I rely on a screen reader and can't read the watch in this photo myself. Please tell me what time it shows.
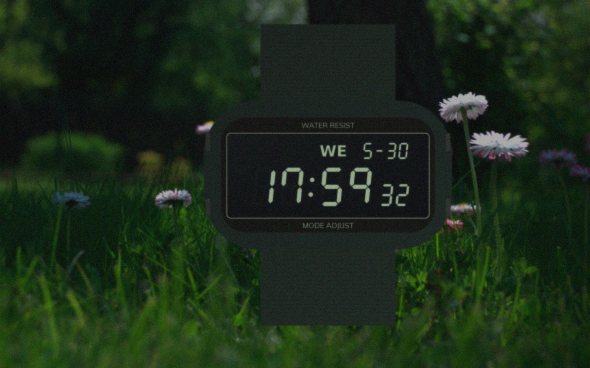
17:59:32
